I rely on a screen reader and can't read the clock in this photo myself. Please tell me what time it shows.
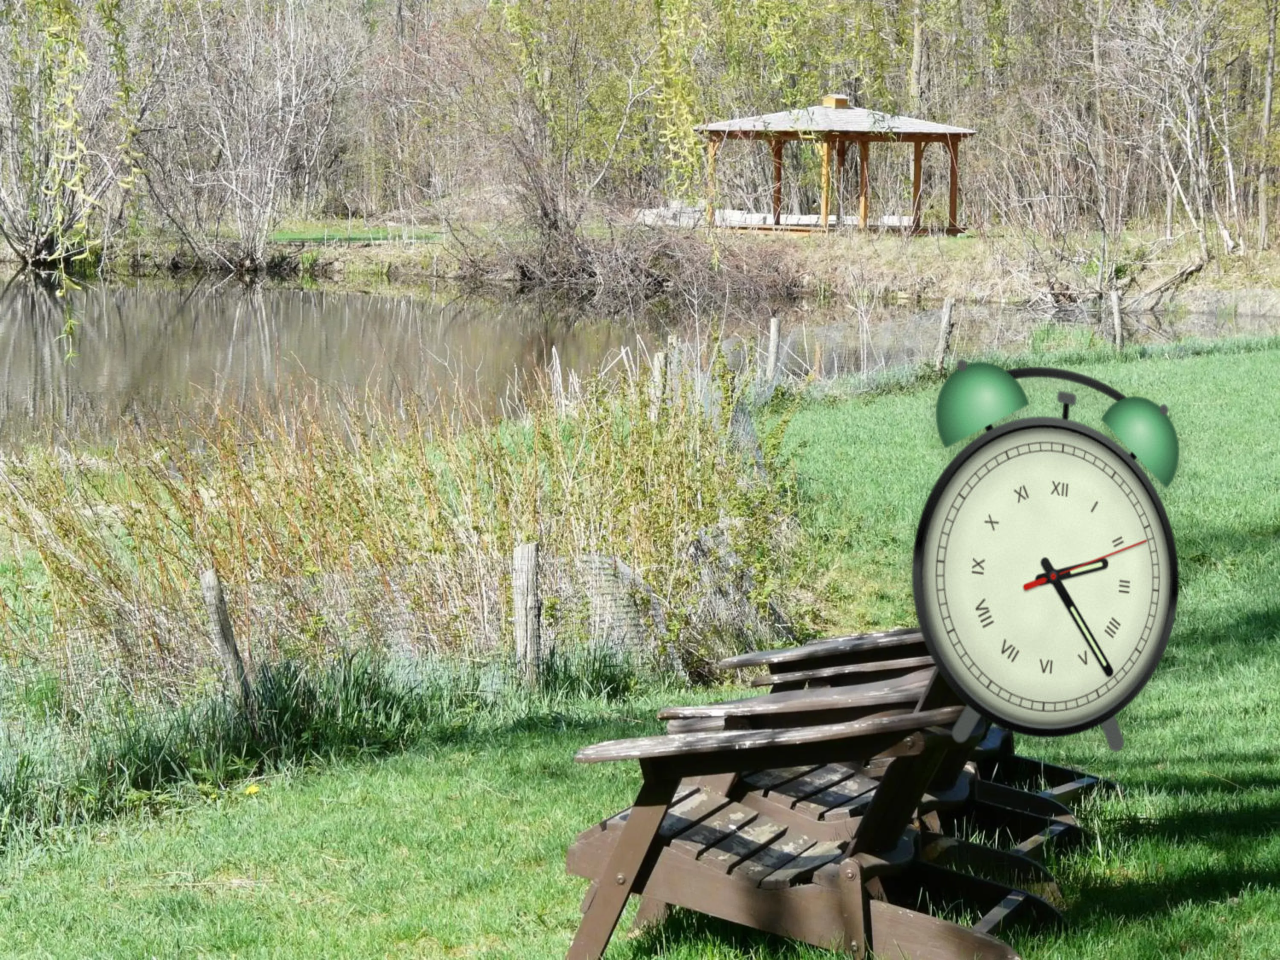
2:23:11
